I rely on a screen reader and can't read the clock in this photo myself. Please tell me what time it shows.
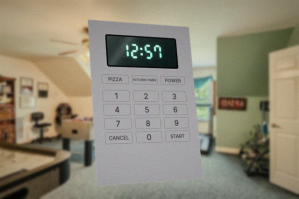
12:57
